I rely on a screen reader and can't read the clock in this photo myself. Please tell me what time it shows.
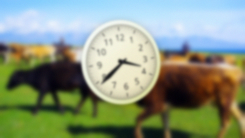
3:39
